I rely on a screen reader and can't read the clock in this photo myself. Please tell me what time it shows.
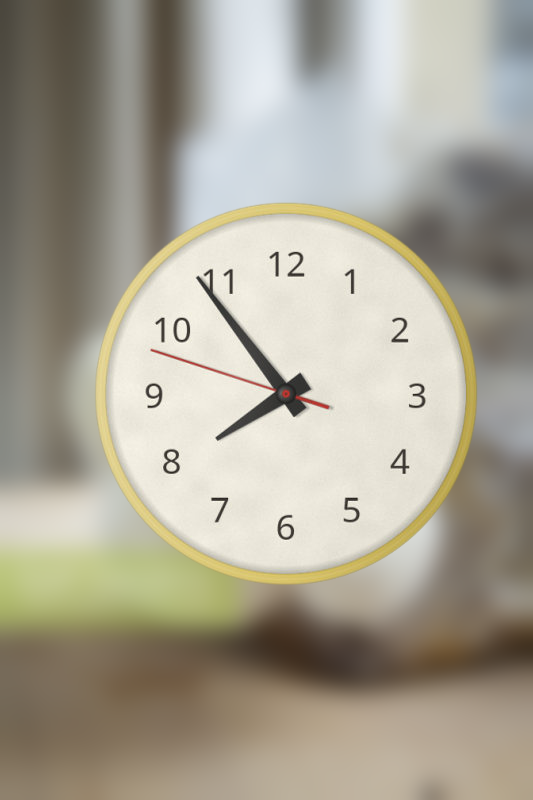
7:53:48
